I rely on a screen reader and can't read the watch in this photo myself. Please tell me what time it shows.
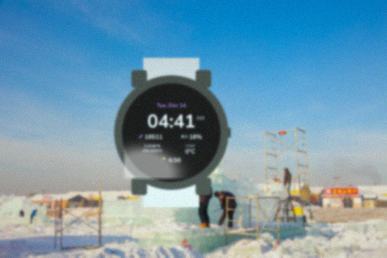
4:41
